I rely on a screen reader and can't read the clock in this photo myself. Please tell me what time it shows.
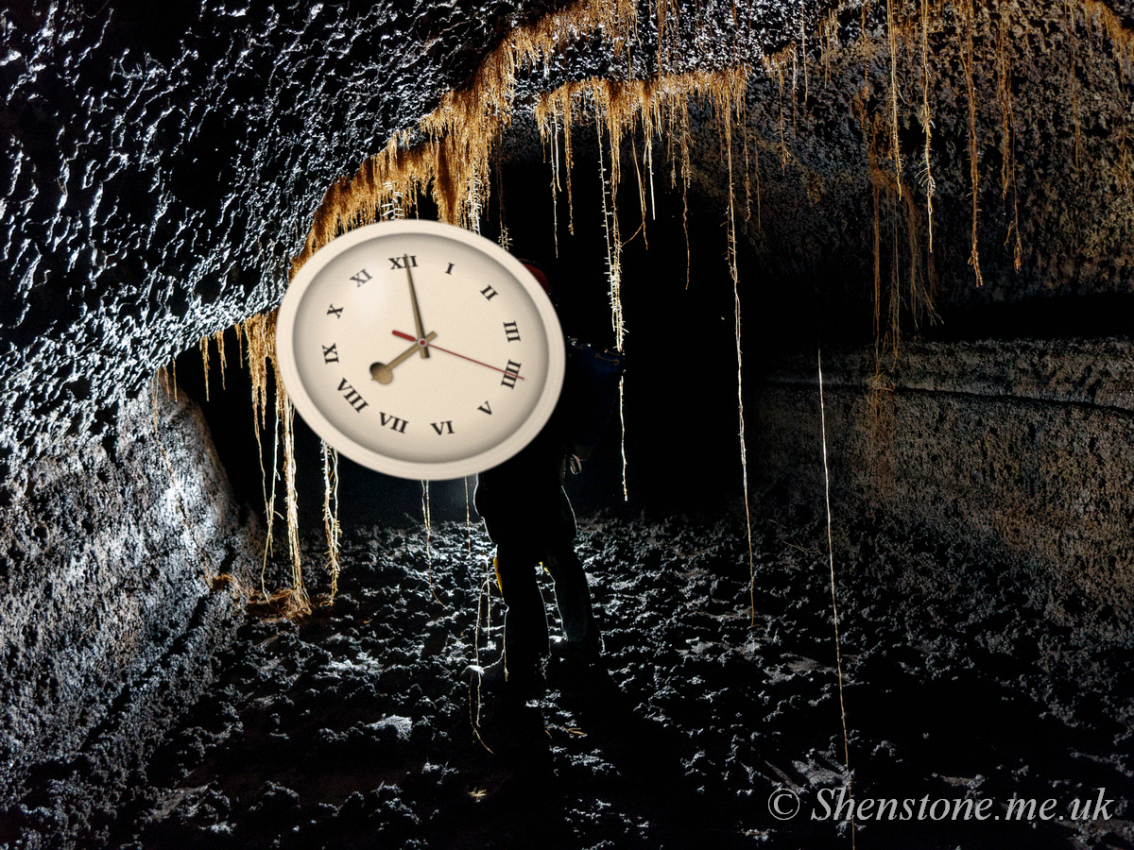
8:00:20
